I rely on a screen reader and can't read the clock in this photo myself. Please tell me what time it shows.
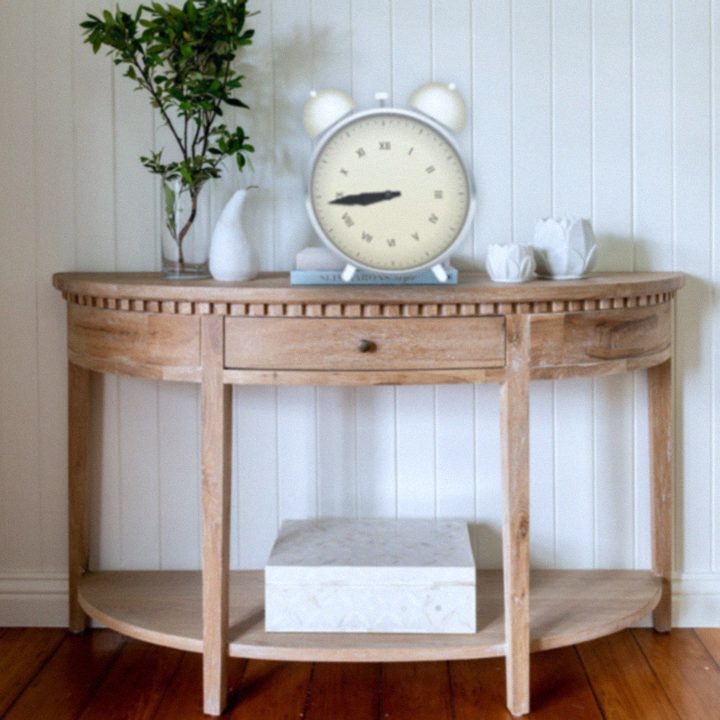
8:44
